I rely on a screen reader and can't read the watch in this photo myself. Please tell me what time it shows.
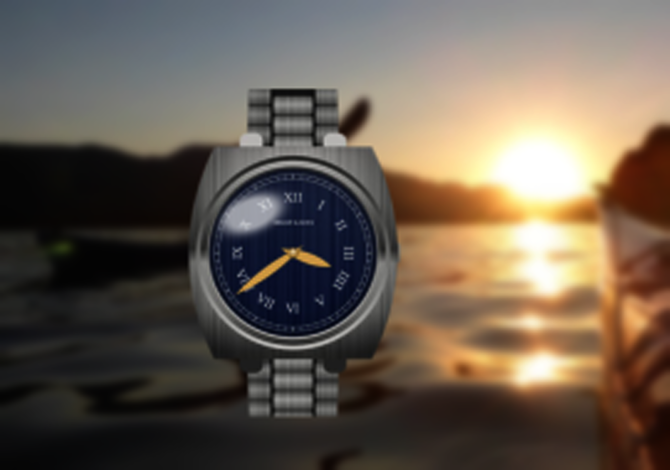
3:39
